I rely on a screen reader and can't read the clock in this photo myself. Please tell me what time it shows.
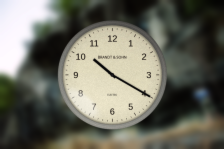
10:20
